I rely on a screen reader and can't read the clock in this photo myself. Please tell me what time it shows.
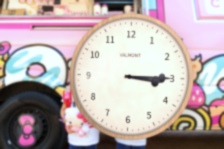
3:15
